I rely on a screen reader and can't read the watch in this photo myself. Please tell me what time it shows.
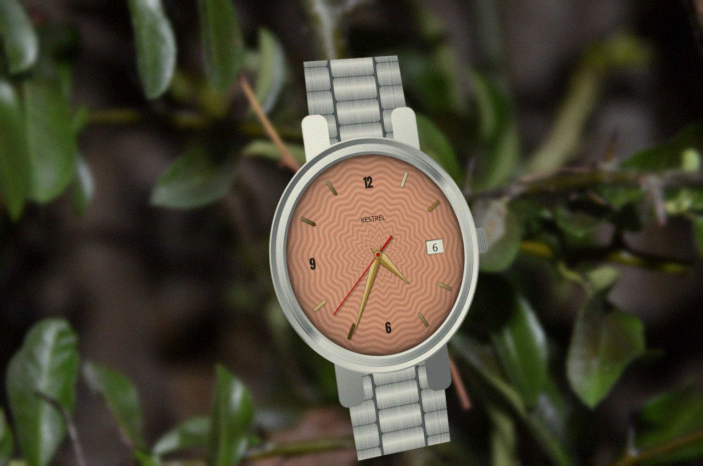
4:34:38
